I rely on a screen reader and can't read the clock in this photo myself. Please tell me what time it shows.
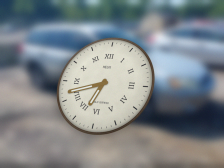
6:42
